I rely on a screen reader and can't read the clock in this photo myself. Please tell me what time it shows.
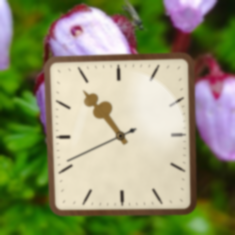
10:53:41
